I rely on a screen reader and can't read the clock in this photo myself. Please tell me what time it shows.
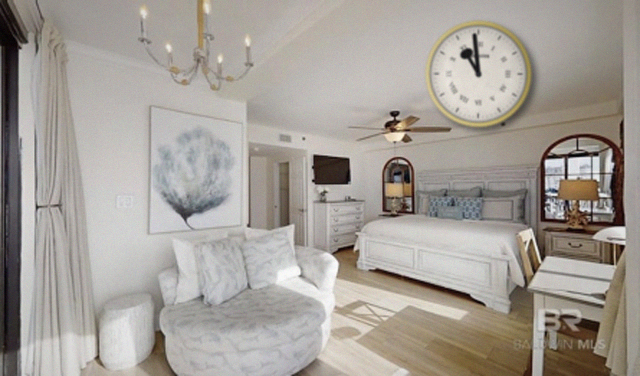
10:59
